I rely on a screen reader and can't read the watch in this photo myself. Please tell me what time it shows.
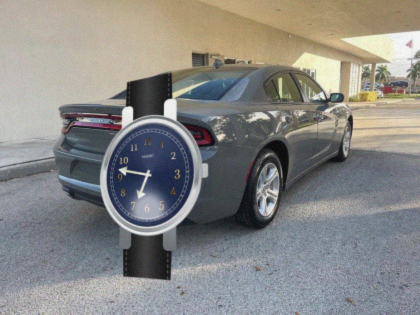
6:47
